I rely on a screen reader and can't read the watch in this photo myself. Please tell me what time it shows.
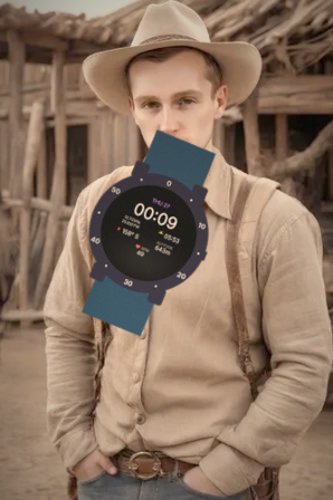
0:09
